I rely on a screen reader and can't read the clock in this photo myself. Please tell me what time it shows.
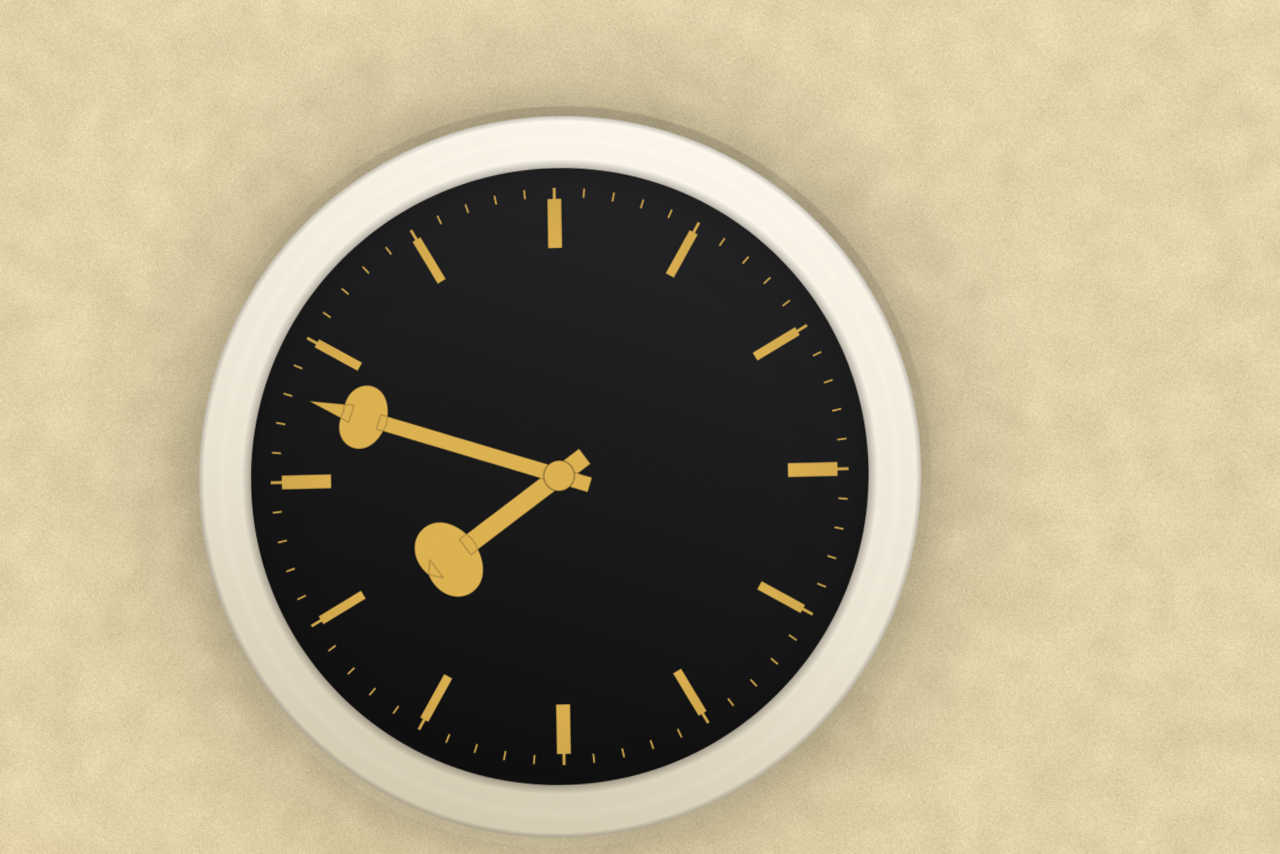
7:48
